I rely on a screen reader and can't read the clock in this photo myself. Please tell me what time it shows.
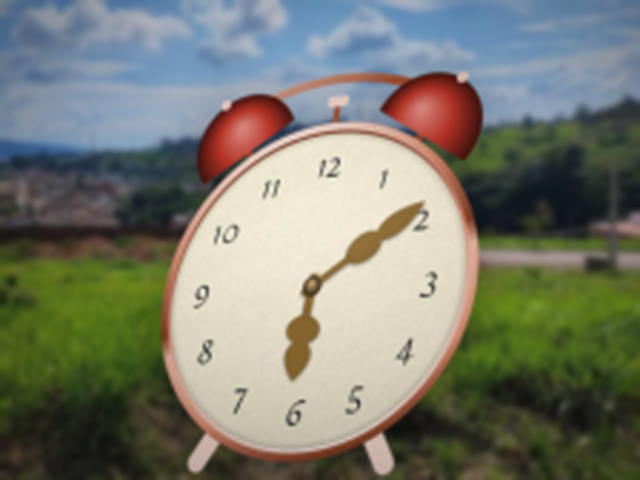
6:09
